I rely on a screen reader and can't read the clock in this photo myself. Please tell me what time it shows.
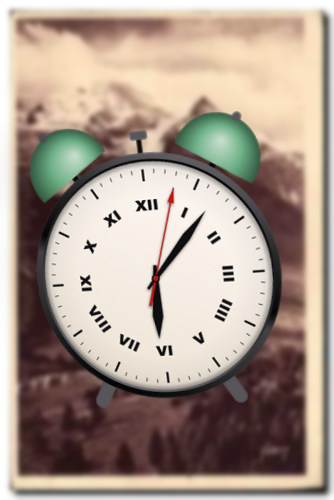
6:07:03
